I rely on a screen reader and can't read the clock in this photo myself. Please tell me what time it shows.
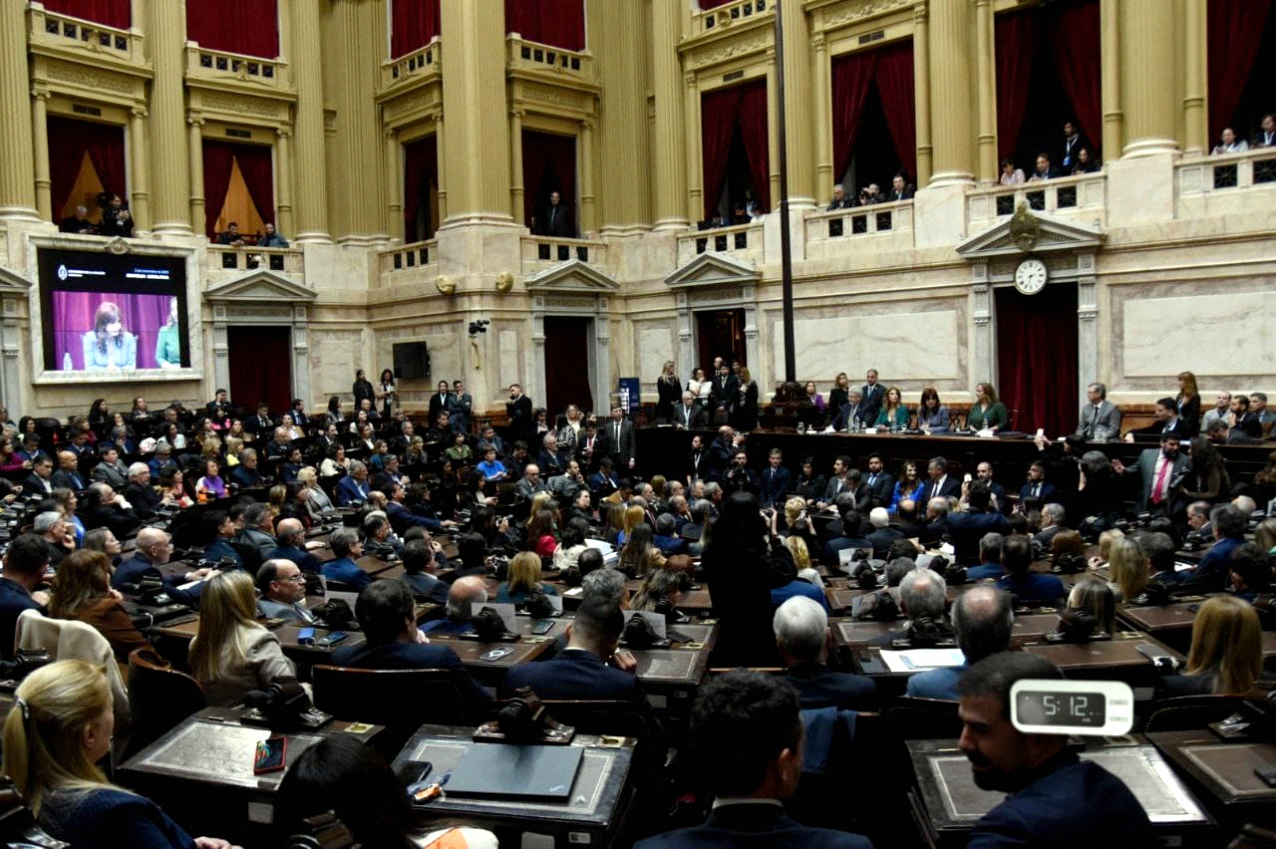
5:12
